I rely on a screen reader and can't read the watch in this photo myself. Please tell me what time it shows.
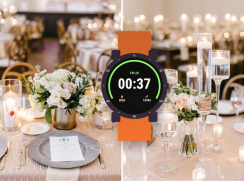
0:37
